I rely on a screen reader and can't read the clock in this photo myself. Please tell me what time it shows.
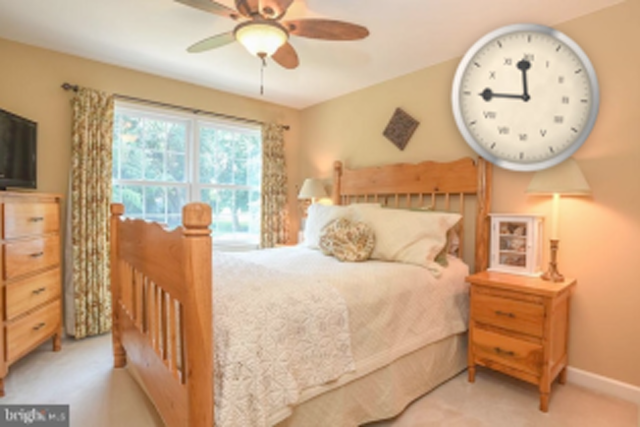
11:45
